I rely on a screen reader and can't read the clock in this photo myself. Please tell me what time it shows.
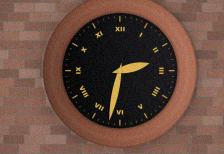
2:32
